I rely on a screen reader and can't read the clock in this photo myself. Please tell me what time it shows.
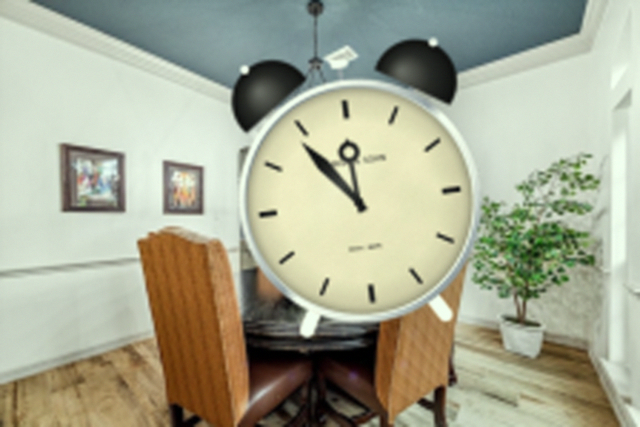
11:54
